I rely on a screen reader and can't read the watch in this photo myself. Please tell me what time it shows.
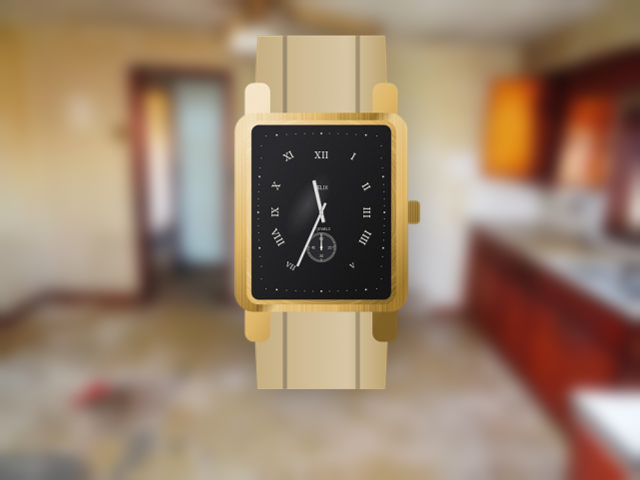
11:34
